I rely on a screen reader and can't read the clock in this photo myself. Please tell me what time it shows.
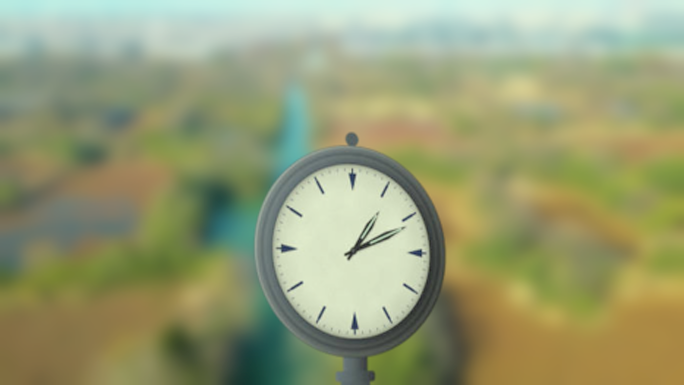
1:11
